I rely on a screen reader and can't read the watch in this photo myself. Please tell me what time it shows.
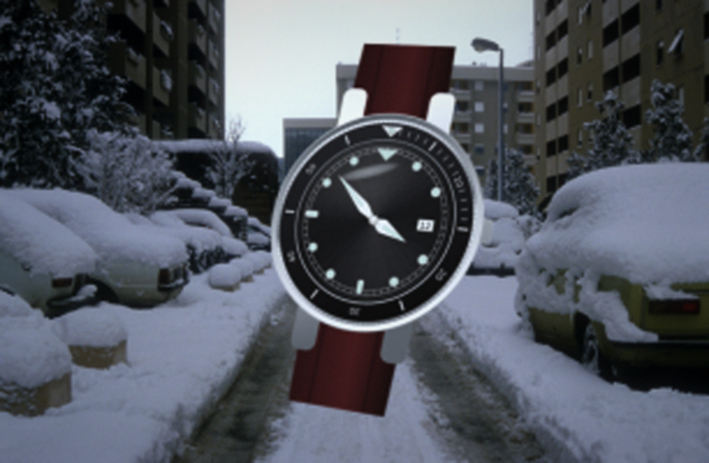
3:52
